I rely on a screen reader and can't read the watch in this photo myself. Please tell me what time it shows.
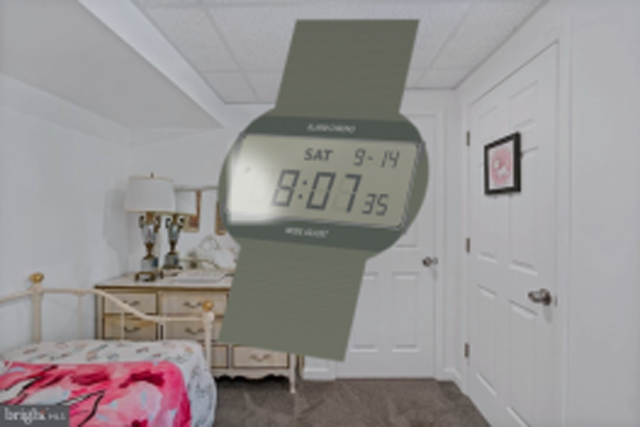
8:07:35
